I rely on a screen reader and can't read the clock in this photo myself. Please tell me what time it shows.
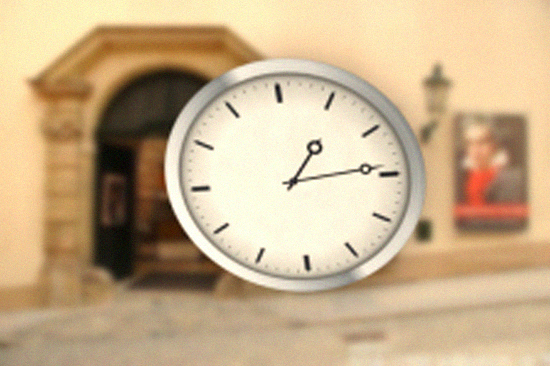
1:14
